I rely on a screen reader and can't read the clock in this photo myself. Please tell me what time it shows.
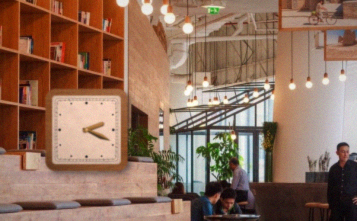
2:19
